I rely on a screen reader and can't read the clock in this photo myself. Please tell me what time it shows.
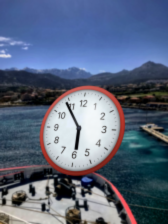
5:54
